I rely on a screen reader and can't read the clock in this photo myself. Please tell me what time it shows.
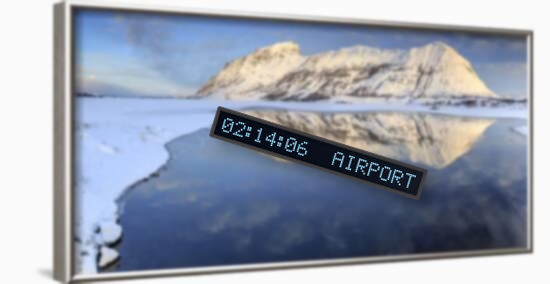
2:14:06
